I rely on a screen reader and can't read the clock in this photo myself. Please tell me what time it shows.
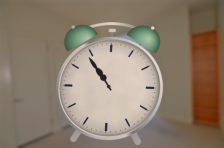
10:54
